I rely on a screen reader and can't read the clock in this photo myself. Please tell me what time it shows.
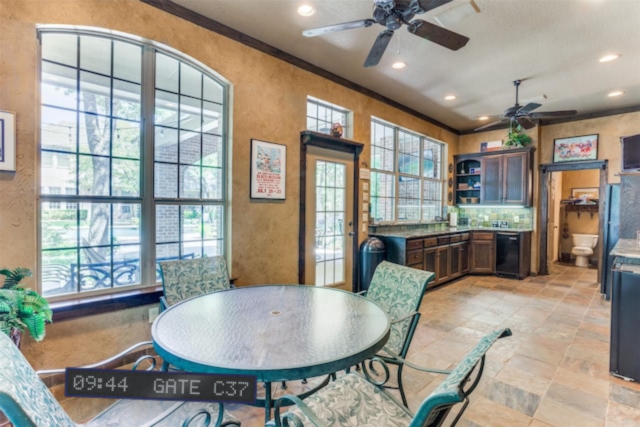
9:44
